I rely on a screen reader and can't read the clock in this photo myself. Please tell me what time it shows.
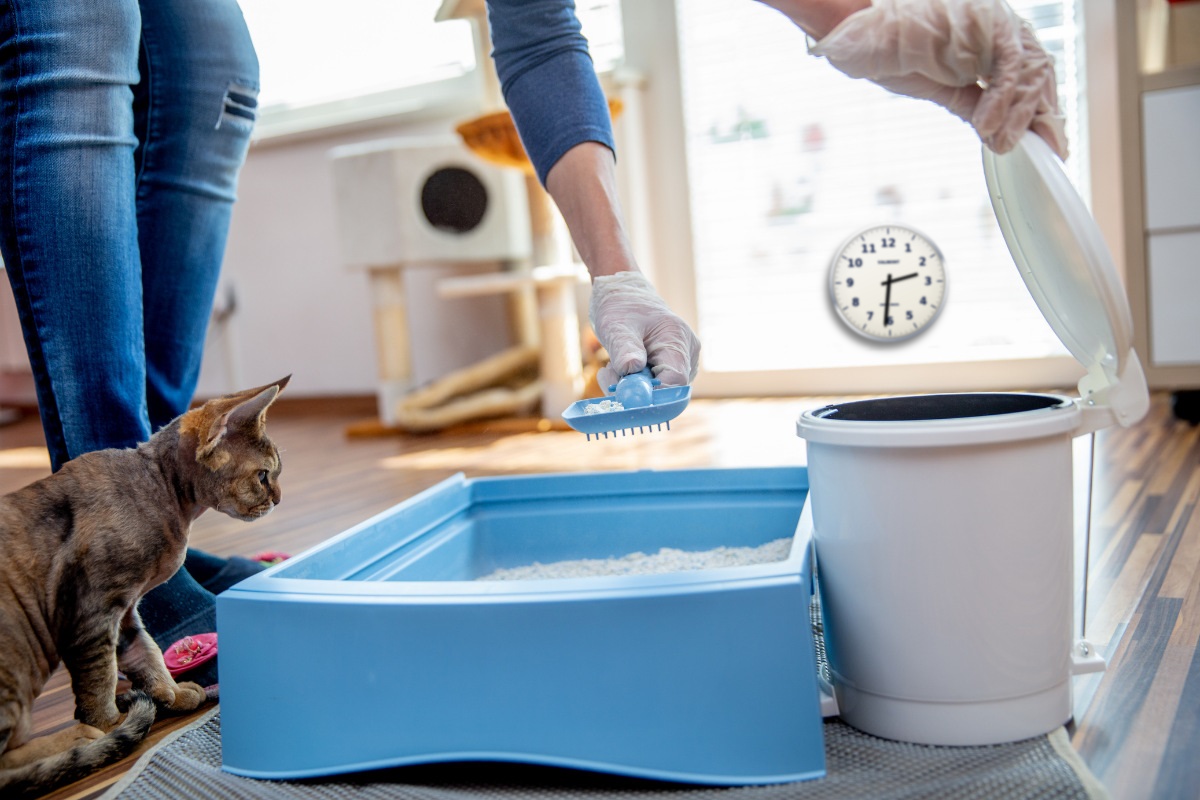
2:31
